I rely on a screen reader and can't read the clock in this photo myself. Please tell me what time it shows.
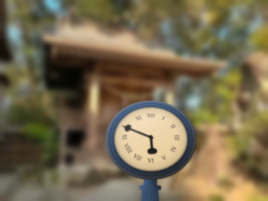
5:49
